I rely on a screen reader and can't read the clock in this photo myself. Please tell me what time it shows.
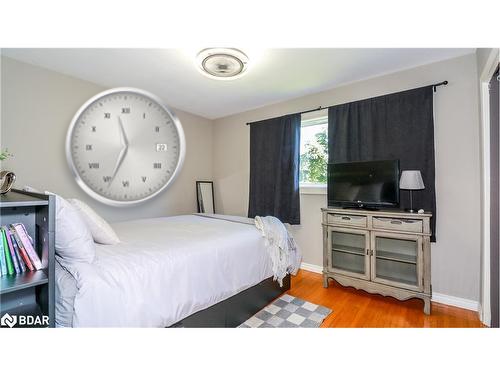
11:34
